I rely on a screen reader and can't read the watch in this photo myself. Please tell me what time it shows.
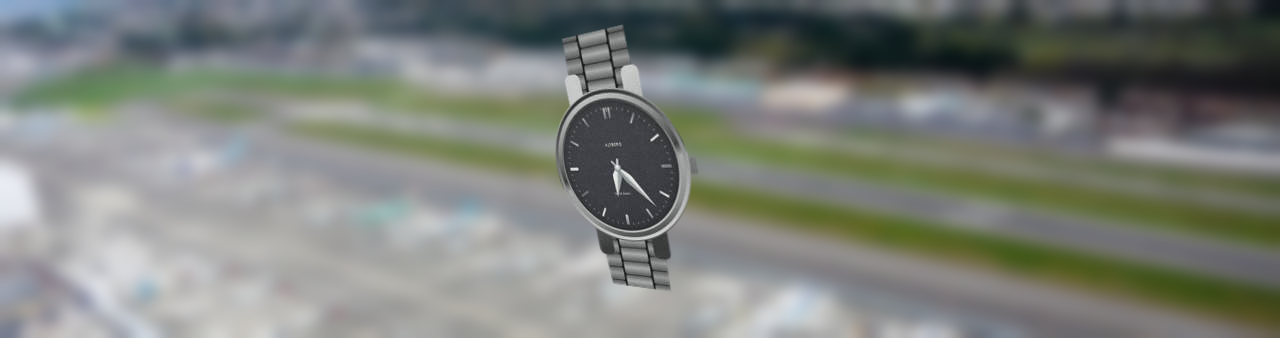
6:23
